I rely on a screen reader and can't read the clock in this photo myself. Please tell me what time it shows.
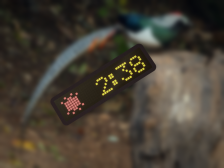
2:38
